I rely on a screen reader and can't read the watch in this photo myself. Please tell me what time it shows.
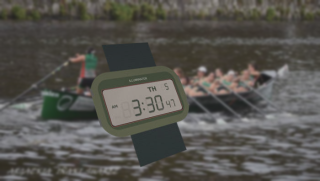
3:30:47
